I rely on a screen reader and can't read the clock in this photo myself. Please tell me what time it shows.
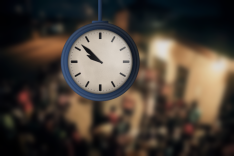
9:52
